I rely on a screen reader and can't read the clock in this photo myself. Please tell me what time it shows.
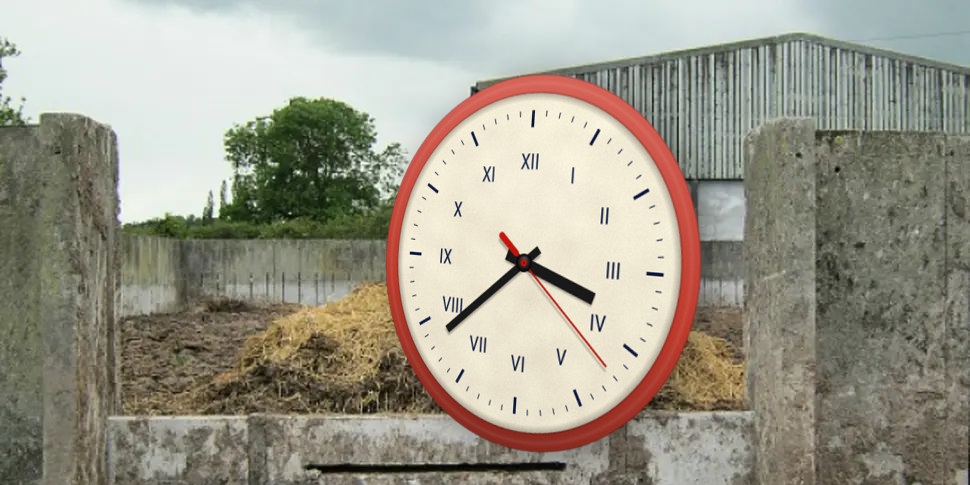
3:38:22
